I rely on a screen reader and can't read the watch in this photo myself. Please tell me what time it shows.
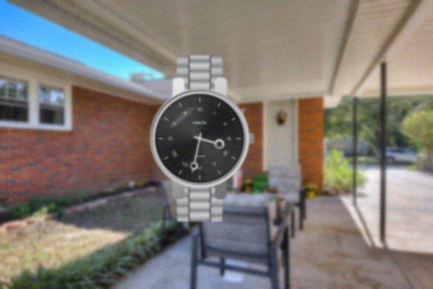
3:32
